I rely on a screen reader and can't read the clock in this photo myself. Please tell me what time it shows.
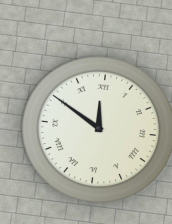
11:50
